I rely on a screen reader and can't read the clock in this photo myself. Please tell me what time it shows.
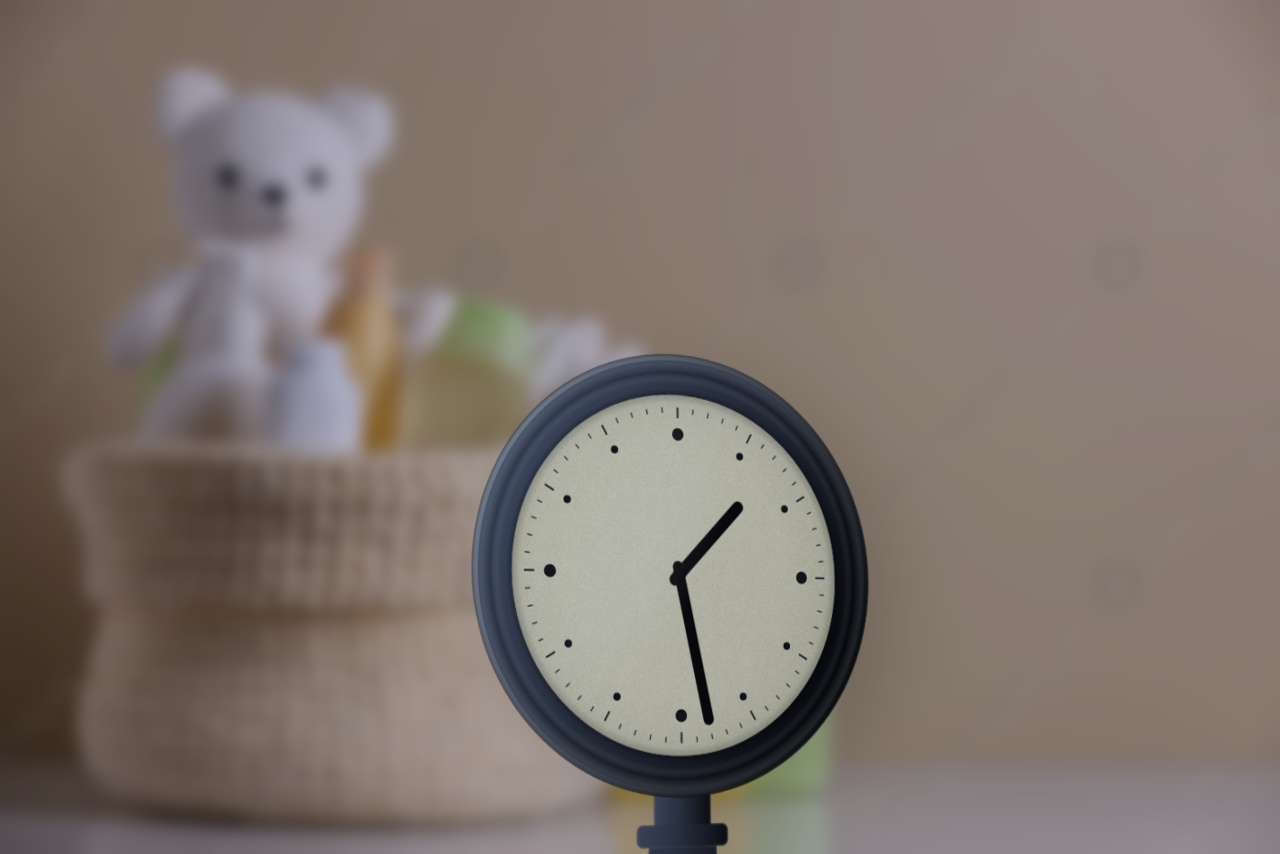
1:28
